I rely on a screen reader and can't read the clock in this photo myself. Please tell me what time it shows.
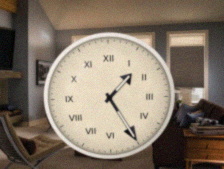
1:25
